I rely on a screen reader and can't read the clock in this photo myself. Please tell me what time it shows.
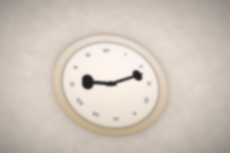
9:12
